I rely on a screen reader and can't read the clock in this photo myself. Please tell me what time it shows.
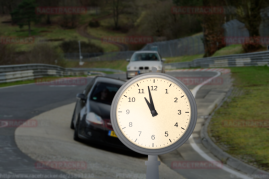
10:58
